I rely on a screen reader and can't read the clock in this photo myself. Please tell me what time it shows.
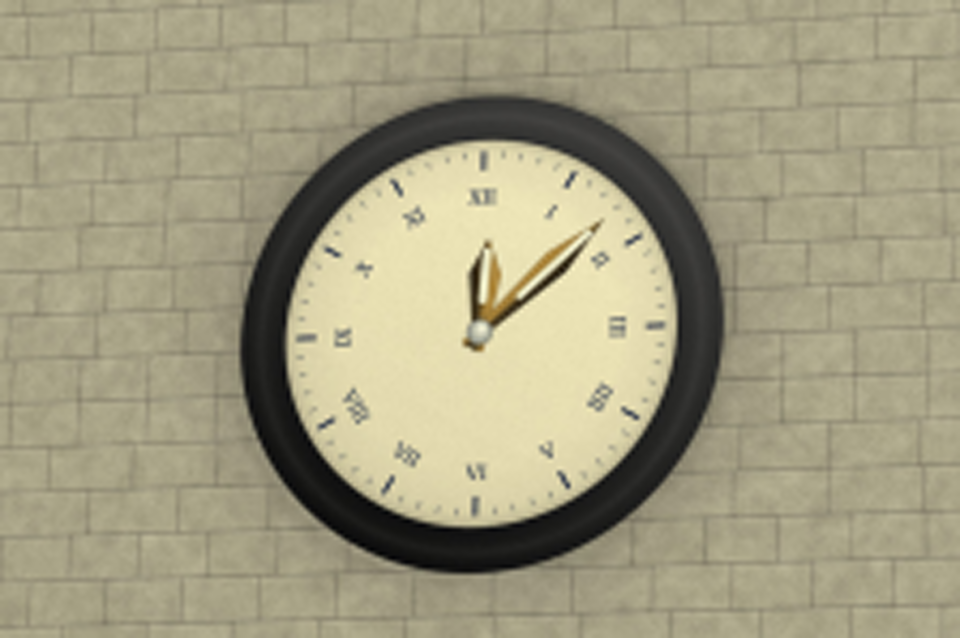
12:08
